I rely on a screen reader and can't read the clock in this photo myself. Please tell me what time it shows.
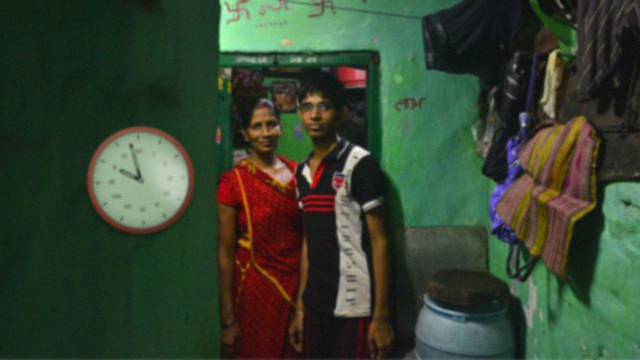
9:58
